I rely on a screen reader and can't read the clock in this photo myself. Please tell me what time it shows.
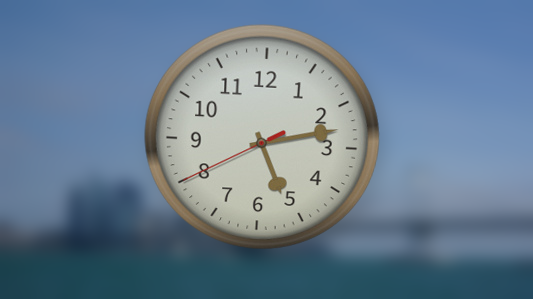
5:12:40
